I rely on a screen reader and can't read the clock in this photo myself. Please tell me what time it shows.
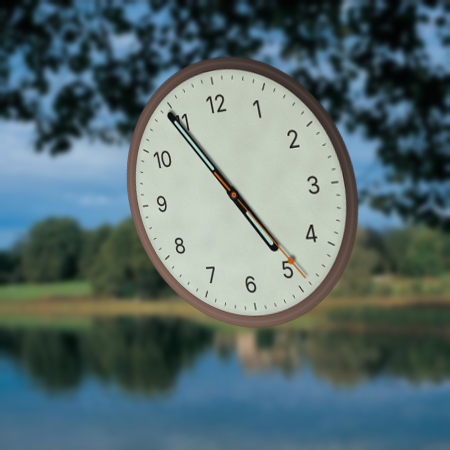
4:54:24
